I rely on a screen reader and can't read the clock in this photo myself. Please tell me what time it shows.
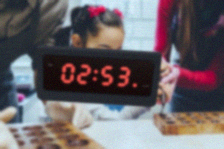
2:53
